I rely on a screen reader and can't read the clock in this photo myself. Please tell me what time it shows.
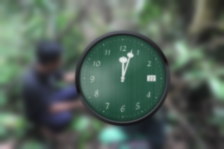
12:03
